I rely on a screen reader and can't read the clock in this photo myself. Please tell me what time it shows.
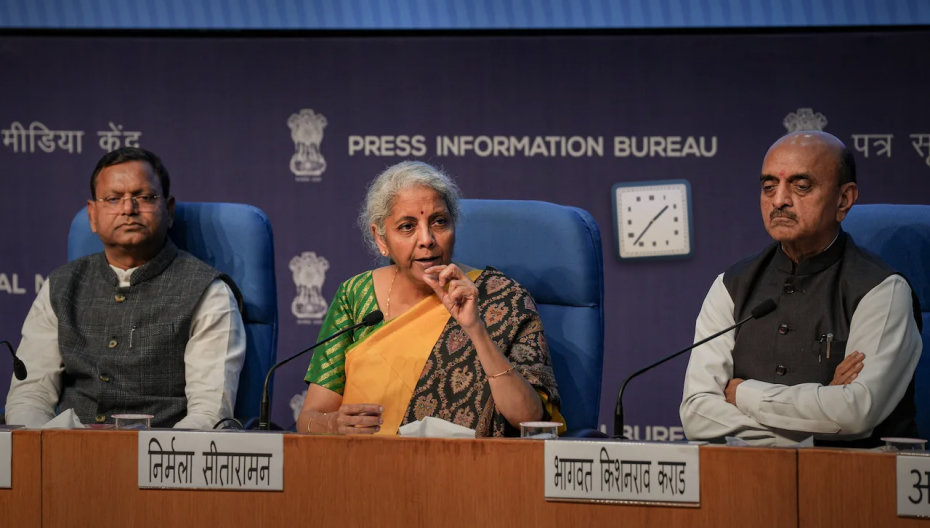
1:37
